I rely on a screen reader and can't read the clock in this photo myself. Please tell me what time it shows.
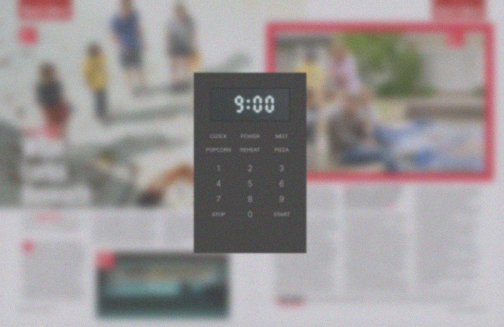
9:00
